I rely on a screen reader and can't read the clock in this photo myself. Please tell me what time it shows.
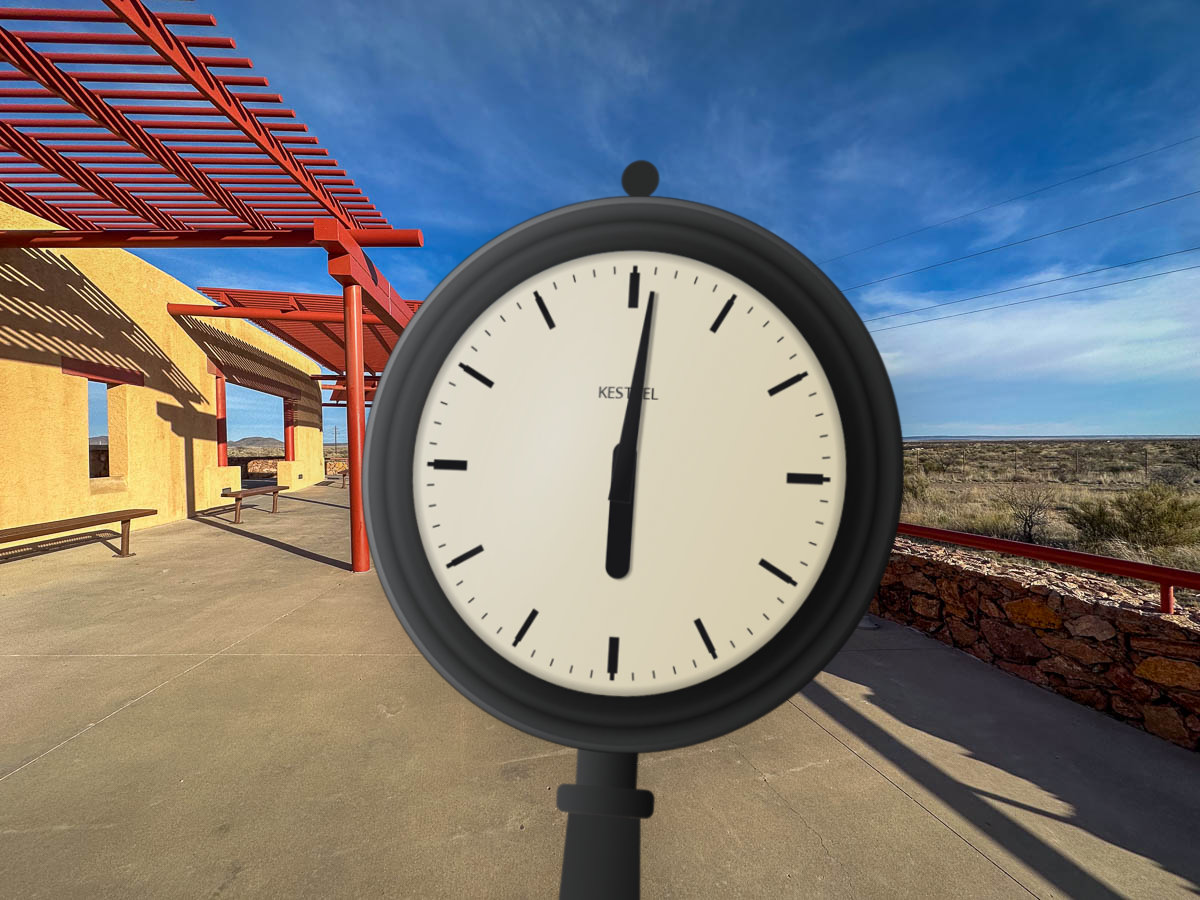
6:01
